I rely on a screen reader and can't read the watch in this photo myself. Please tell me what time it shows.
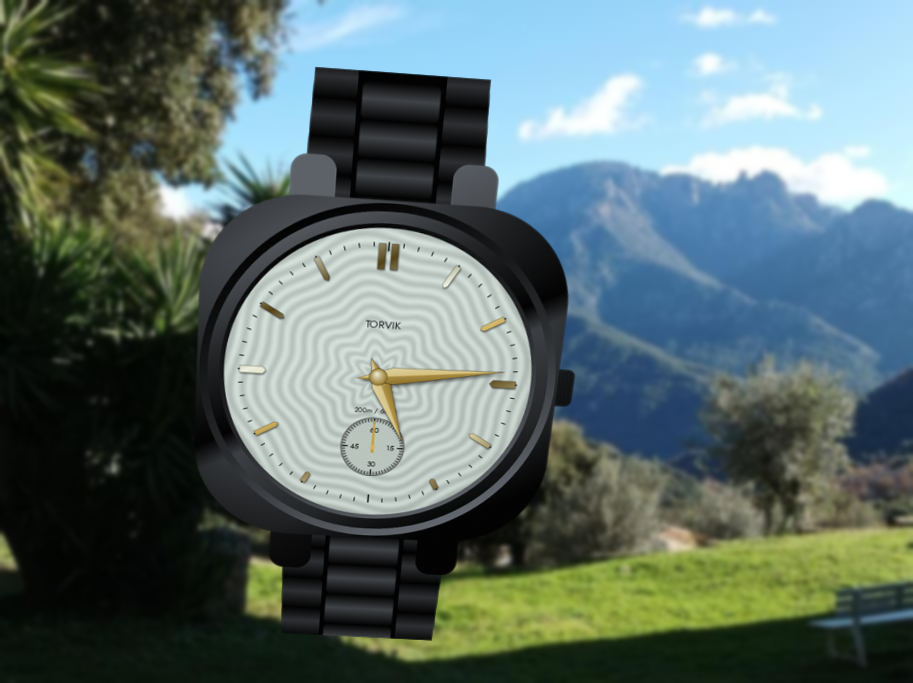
5:14
